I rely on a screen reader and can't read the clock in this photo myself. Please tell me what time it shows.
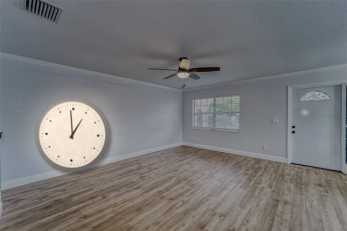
12:59
